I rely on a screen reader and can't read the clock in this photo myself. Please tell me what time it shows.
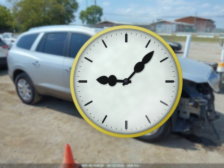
9:07
